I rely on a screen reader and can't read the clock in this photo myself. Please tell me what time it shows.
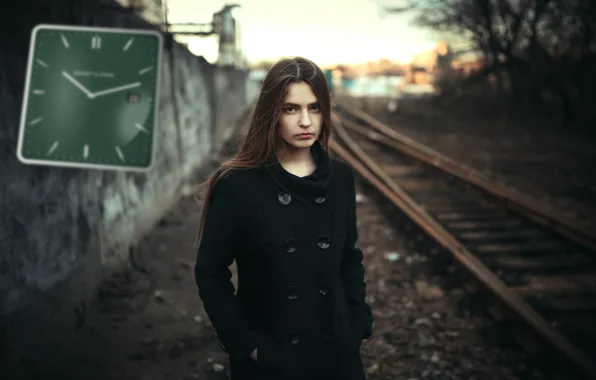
10:12
